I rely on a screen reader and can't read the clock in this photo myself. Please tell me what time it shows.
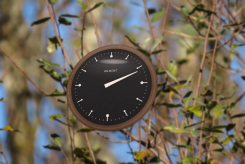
2:11
